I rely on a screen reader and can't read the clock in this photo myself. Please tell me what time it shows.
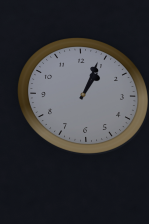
1:04
